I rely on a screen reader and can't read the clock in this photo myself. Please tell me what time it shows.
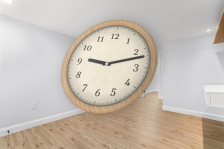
9:12
